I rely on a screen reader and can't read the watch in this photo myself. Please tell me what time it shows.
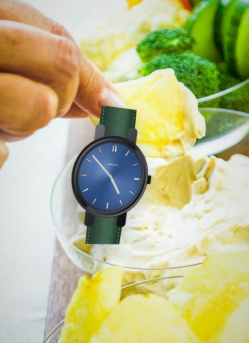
4:52
